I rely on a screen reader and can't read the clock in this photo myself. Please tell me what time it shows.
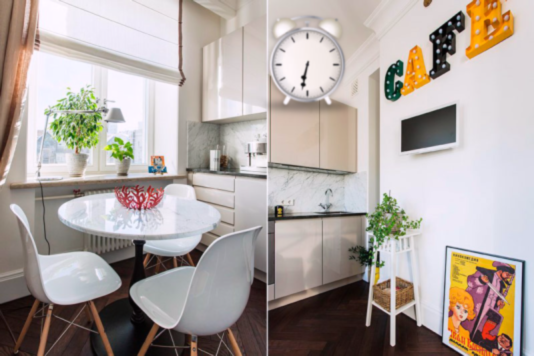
6:32
